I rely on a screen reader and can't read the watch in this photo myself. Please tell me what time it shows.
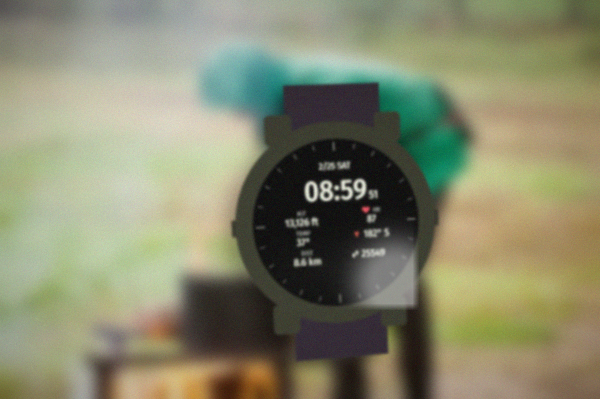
8:59
